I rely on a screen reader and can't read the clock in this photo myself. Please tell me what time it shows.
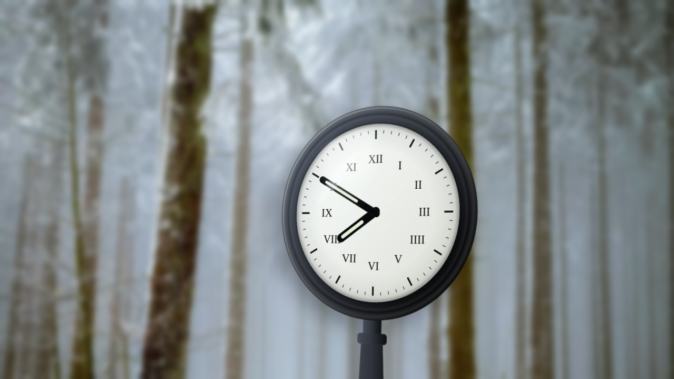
7:50
